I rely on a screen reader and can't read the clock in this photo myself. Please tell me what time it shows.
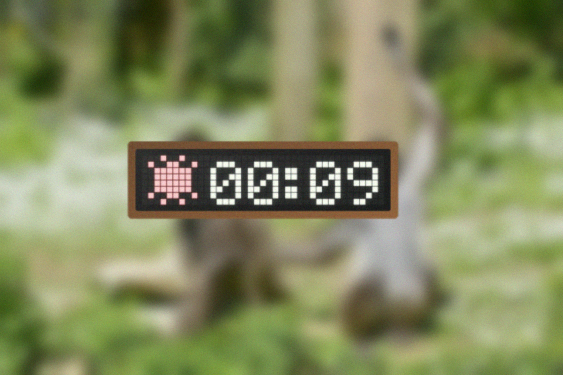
0:09
